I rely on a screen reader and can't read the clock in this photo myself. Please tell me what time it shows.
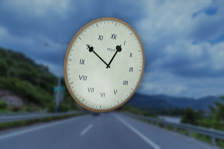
12:50
